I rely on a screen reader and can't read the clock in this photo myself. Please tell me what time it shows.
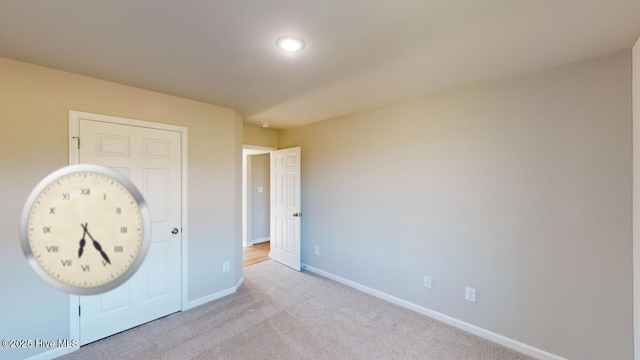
6:24
